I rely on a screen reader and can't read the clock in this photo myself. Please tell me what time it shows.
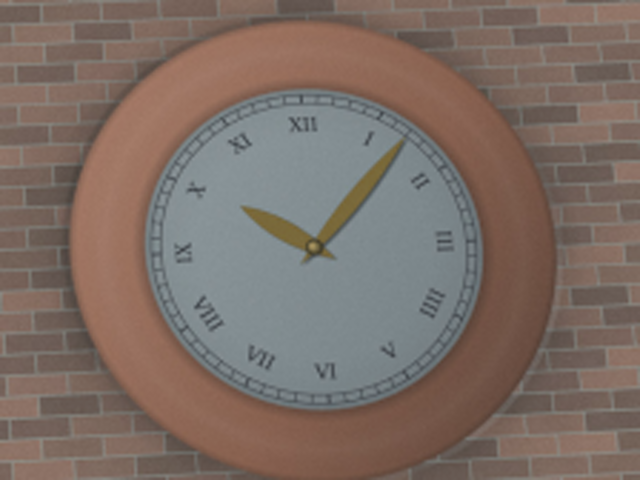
10:07
